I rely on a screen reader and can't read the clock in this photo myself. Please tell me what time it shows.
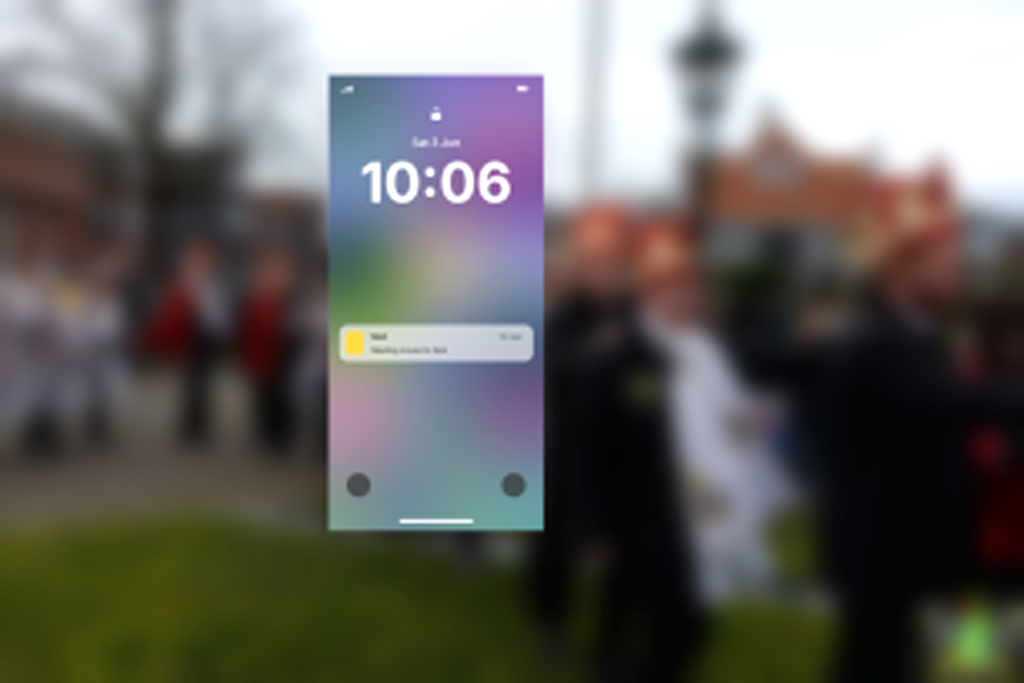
10:06
